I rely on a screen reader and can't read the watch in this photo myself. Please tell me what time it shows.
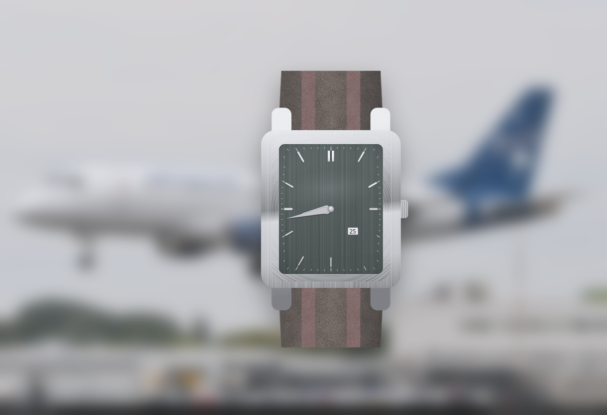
8:43
